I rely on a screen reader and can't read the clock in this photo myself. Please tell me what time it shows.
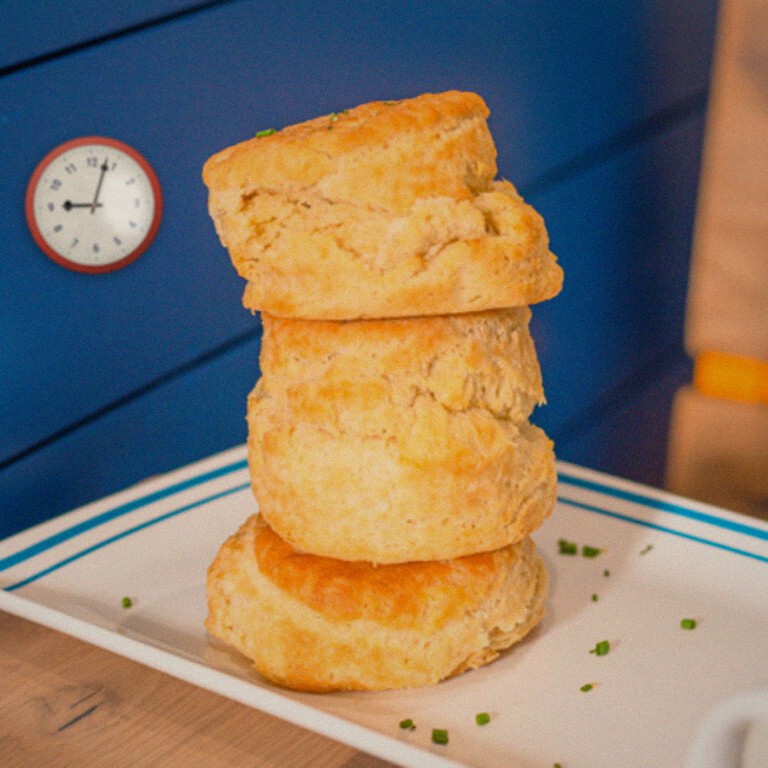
9:03
